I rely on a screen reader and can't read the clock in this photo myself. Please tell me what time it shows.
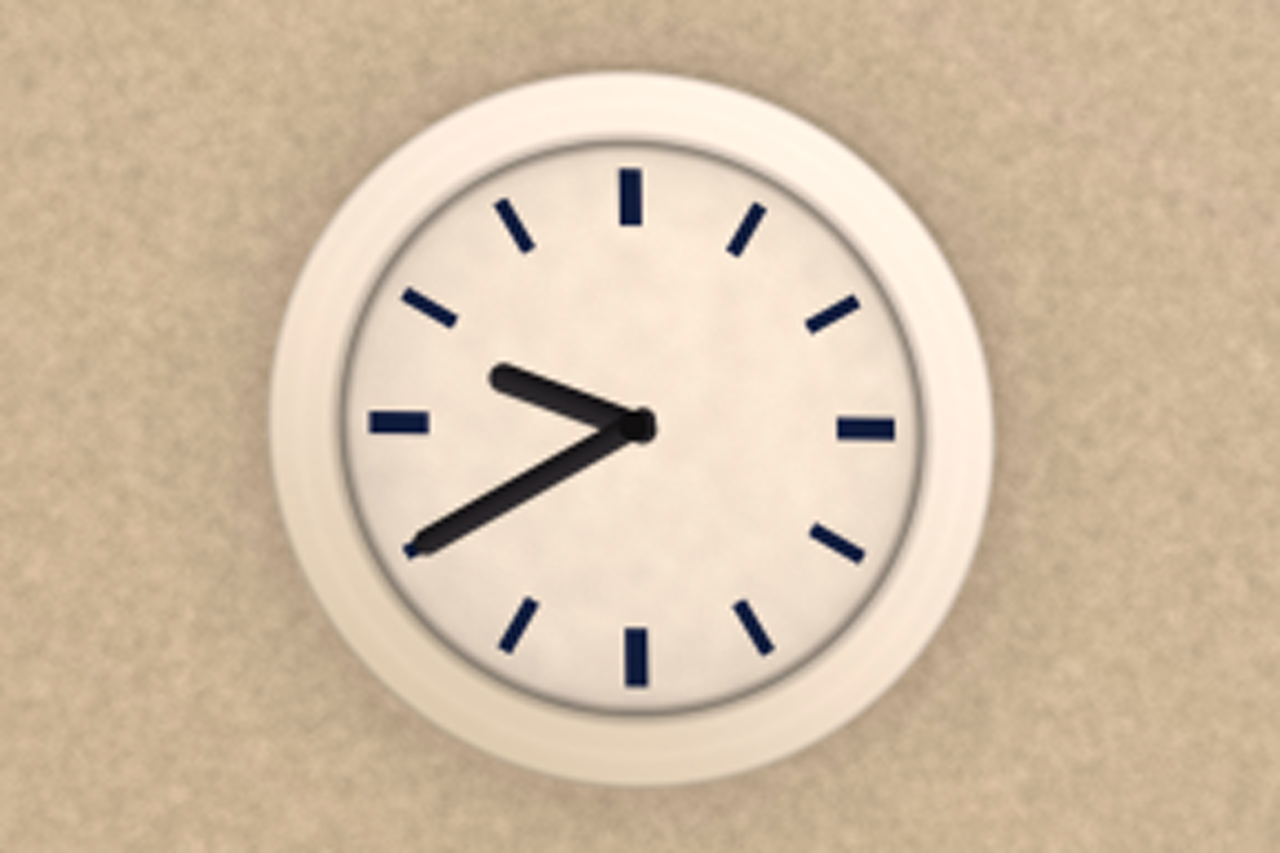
9:40
